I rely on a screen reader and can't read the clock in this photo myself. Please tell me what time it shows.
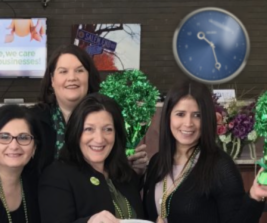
10:28
